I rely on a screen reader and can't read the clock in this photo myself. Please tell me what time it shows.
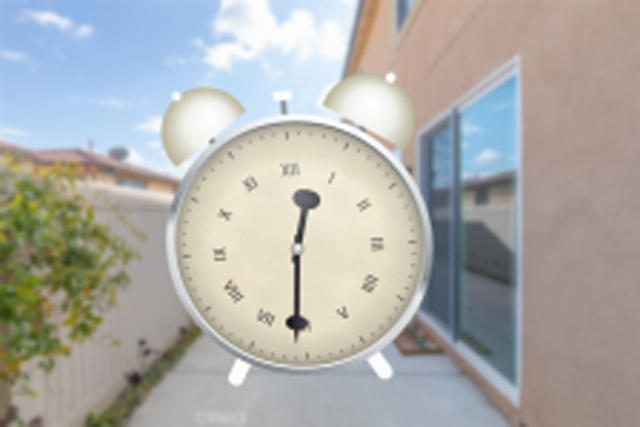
12:31
